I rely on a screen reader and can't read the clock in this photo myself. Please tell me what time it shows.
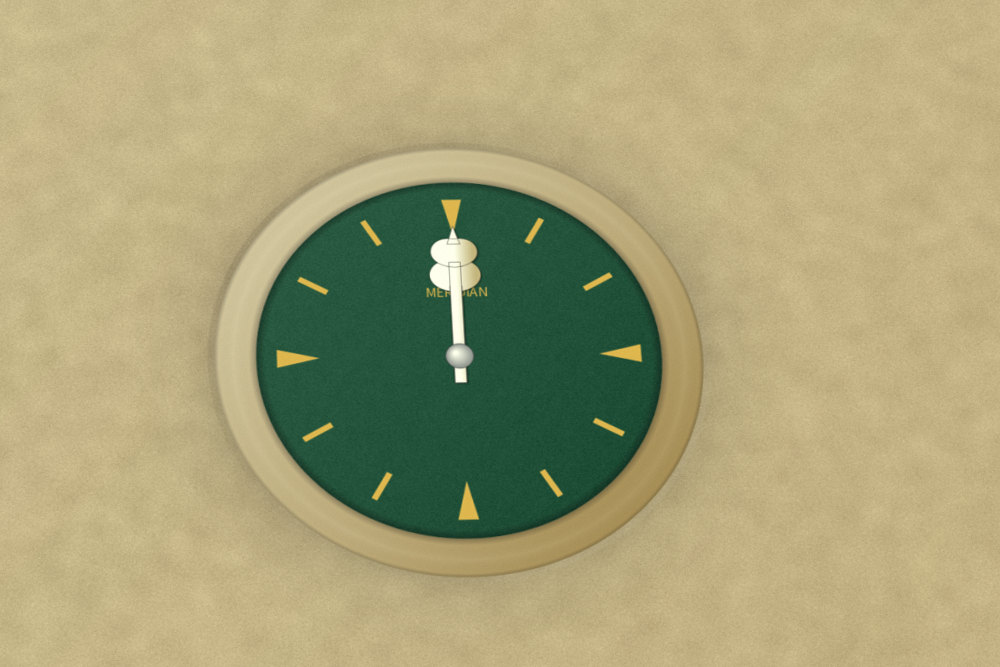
12:00
